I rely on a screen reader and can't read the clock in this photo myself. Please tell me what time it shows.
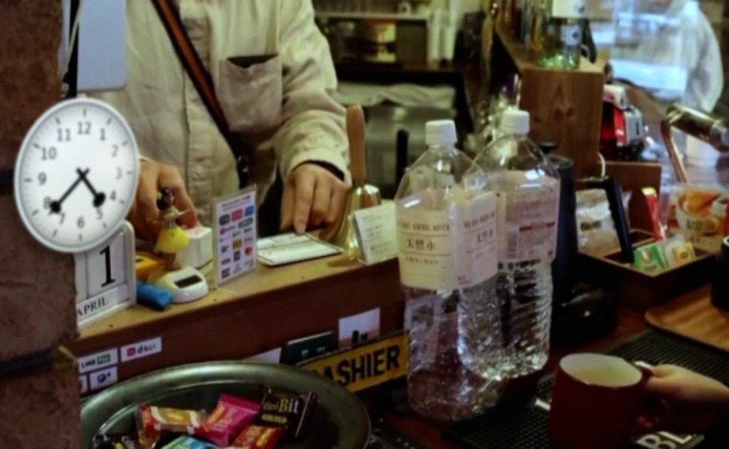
4:38
